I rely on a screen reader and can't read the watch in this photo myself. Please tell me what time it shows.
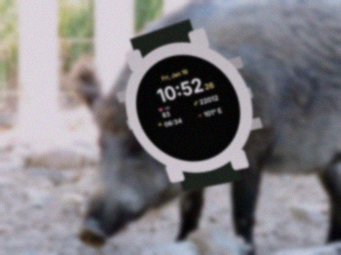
10:52
